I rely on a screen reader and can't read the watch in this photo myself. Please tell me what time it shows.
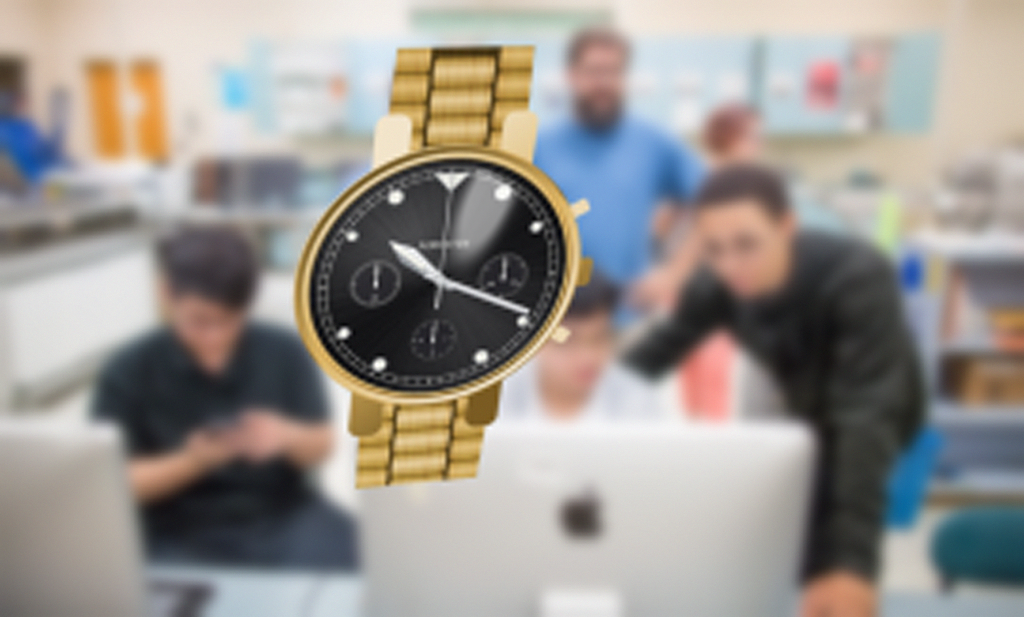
10:19
